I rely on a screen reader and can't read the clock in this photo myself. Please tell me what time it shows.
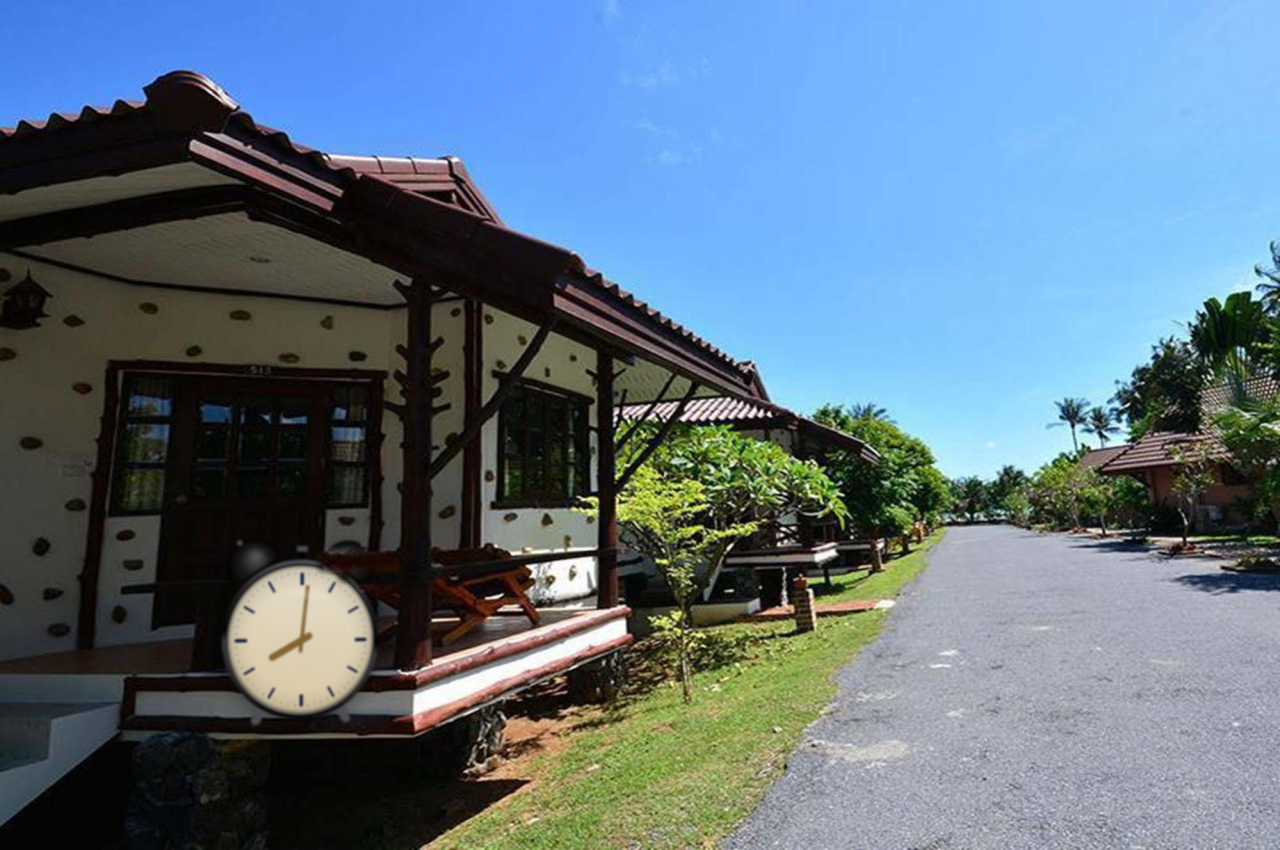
8:01
